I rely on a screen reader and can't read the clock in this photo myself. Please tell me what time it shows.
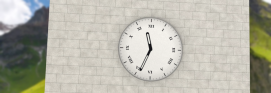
11:34
